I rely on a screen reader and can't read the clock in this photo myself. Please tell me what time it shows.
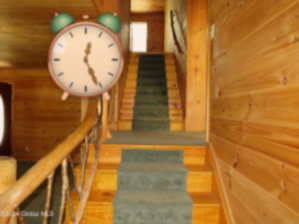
12:26
